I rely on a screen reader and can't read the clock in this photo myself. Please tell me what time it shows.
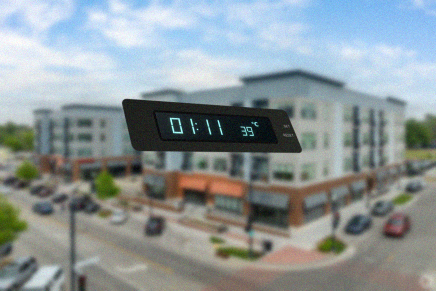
1:11
